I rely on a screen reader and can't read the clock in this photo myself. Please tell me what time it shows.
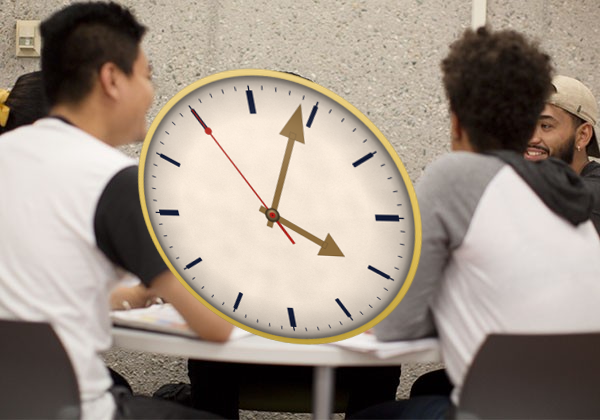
4:03:55
